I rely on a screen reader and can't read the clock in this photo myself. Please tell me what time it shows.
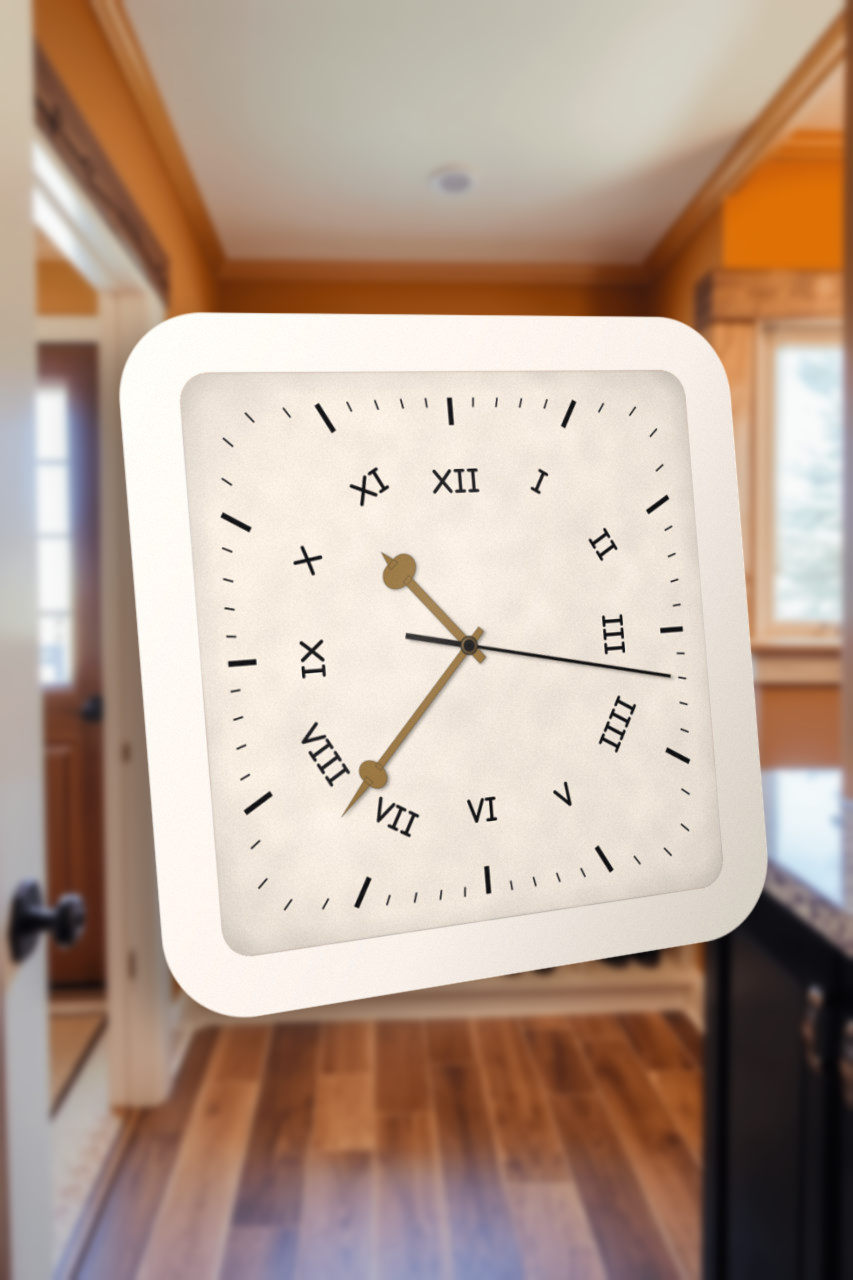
10:37:17
